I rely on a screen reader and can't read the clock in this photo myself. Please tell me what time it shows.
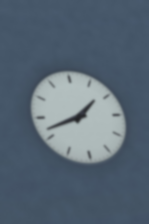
1:42
